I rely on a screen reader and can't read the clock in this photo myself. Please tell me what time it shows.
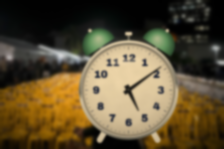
5:09
